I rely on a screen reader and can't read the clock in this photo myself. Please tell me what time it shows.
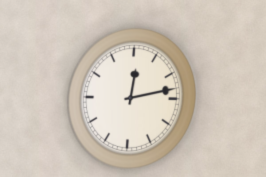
12:13
